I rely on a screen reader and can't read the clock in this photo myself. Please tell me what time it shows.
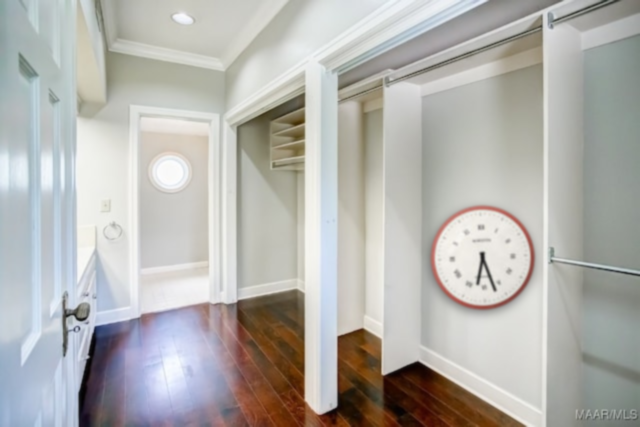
6:27
